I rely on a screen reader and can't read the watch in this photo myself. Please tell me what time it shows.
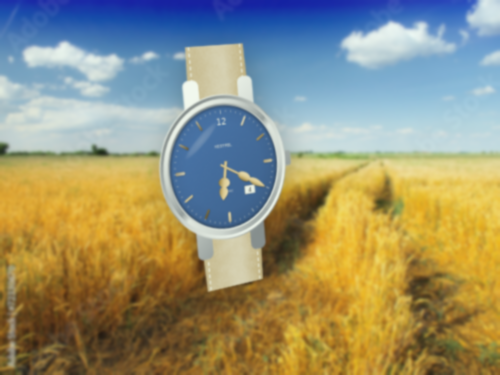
6:20
